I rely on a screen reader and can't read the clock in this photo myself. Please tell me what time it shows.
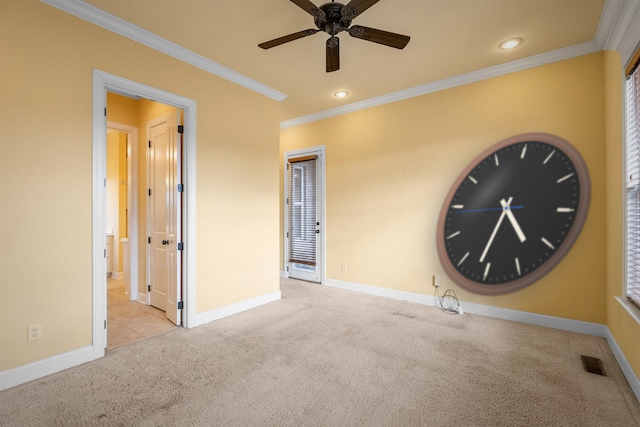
4:31:44
